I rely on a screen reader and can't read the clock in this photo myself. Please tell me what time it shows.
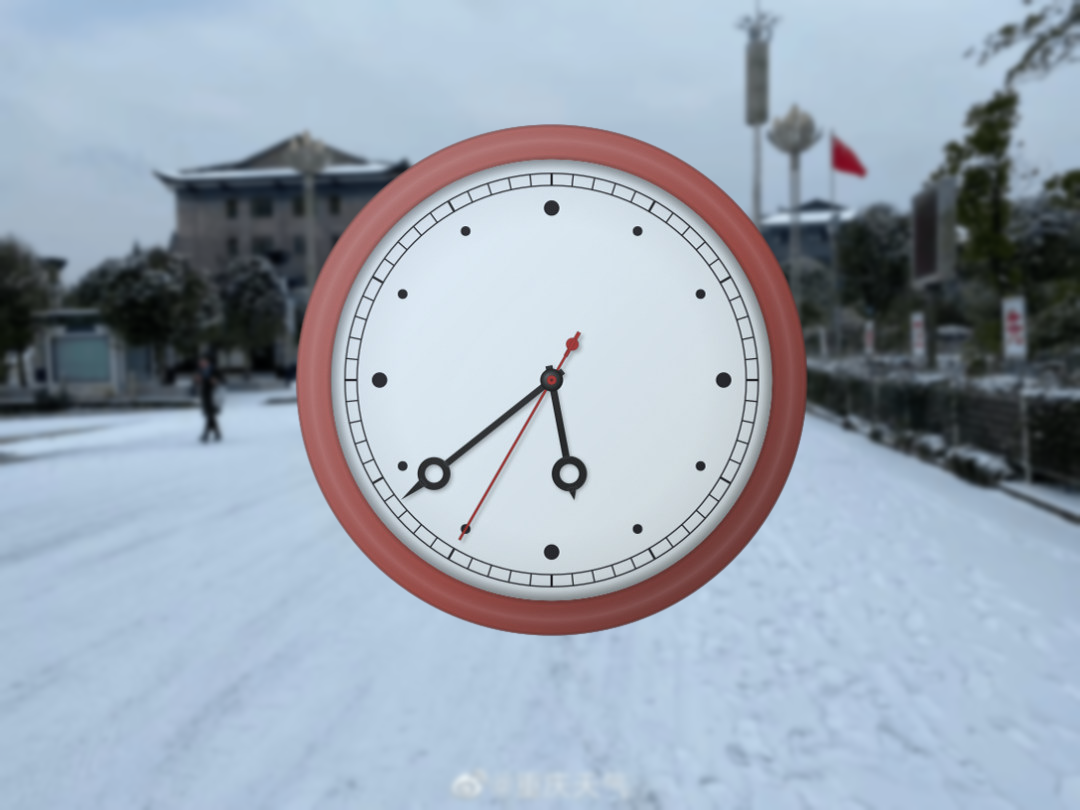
5:38:35
